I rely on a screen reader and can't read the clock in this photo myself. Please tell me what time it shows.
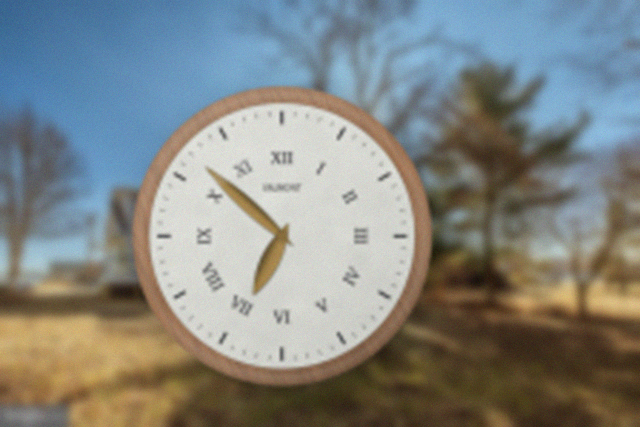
6:52
